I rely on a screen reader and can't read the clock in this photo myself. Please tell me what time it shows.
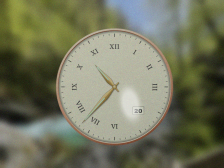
10:37
